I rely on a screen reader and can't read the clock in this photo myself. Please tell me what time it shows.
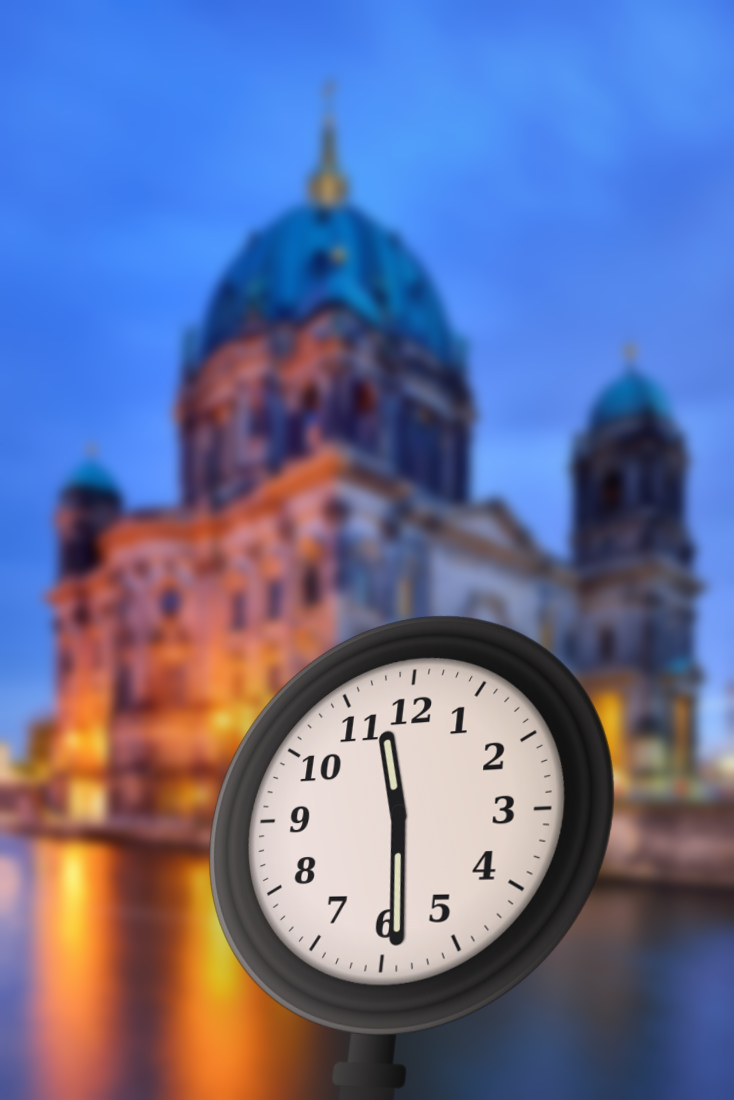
11:29
